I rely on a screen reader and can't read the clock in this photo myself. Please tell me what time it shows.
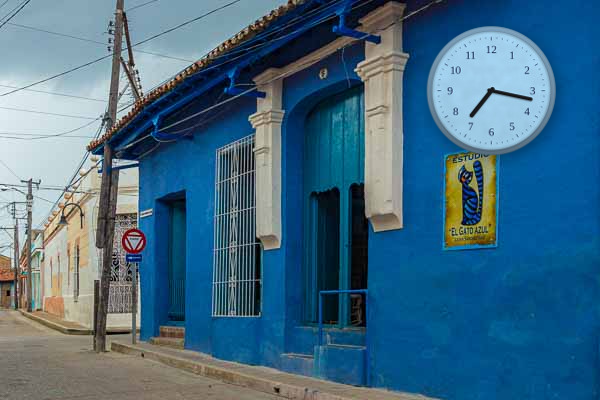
7:17
